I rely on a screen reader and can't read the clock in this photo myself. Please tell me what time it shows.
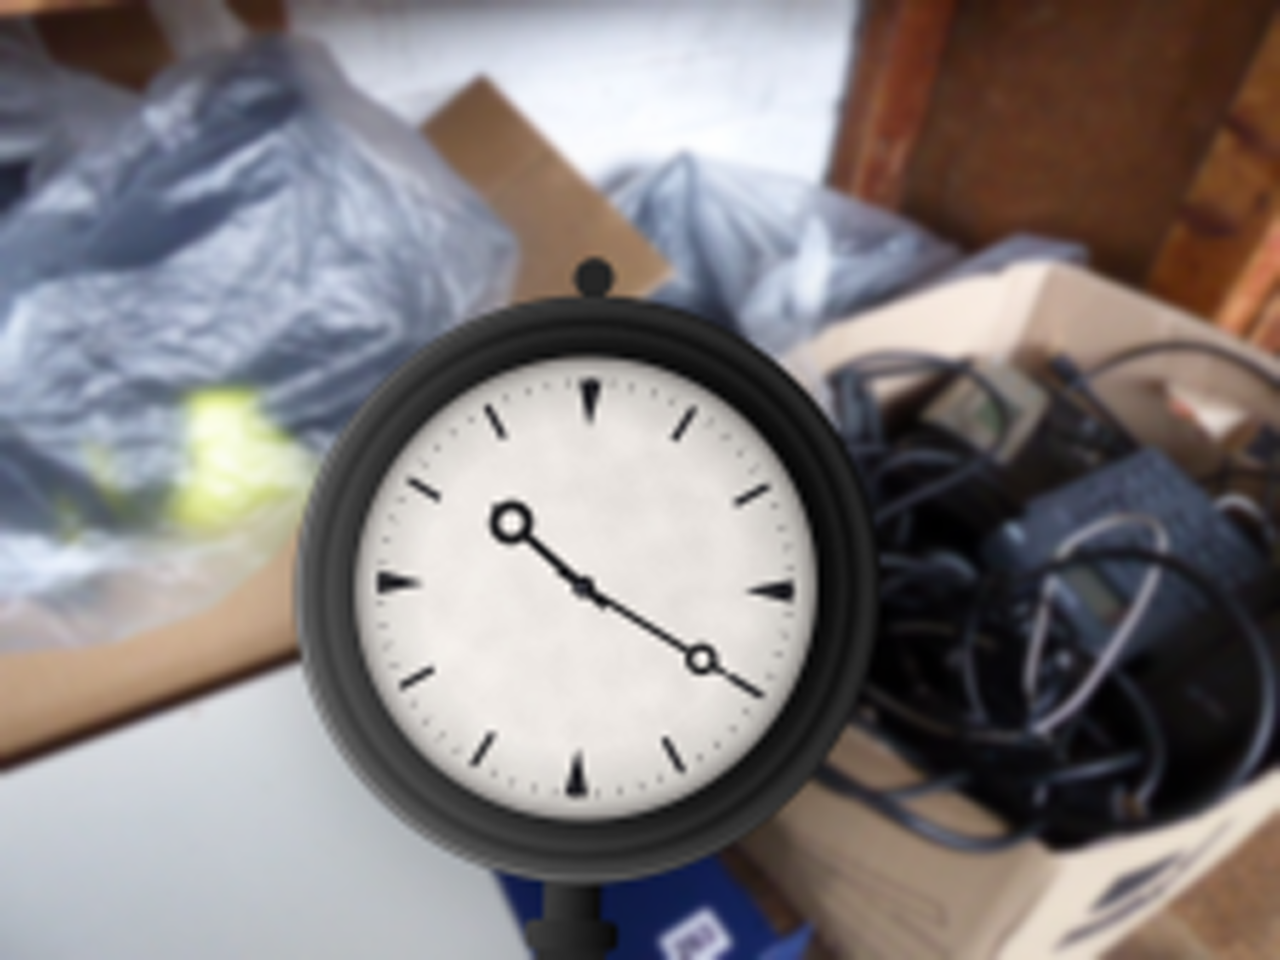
10:20
